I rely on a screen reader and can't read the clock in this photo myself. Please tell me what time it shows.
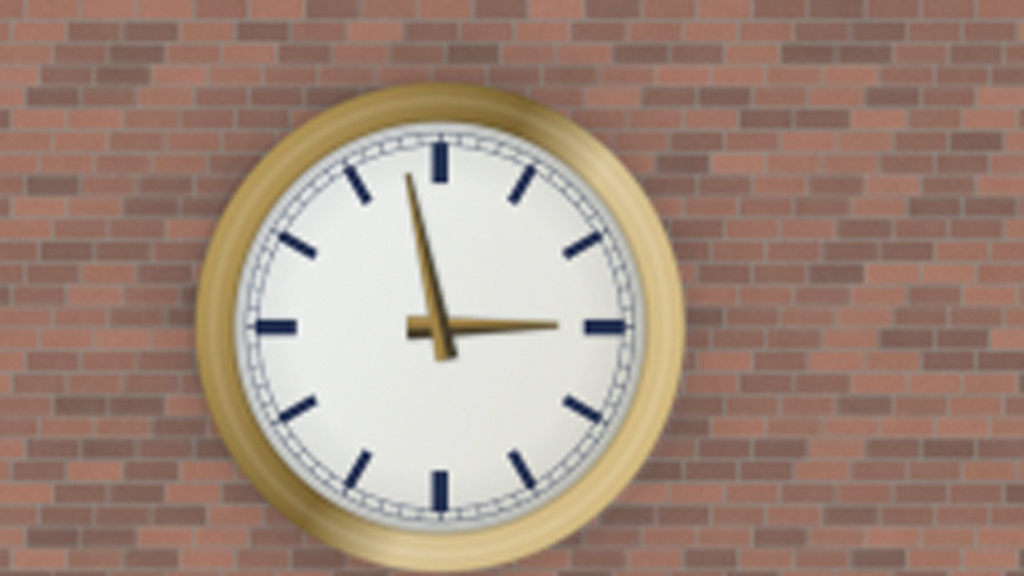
2:58
